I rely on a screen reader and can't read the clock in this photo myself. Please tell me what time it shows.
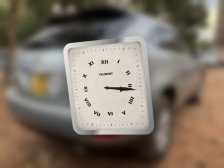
3:16
